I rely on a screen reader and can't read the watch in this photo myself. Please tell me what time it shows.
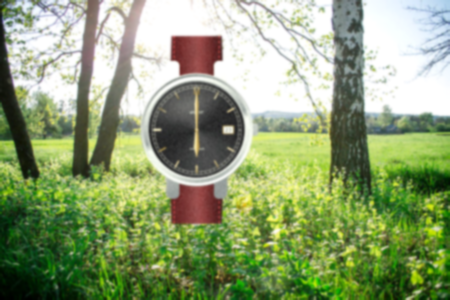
6:00
